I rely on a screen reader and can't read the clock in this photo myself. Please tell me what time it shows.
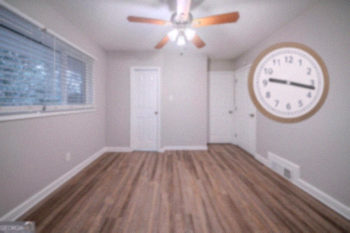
9:17
